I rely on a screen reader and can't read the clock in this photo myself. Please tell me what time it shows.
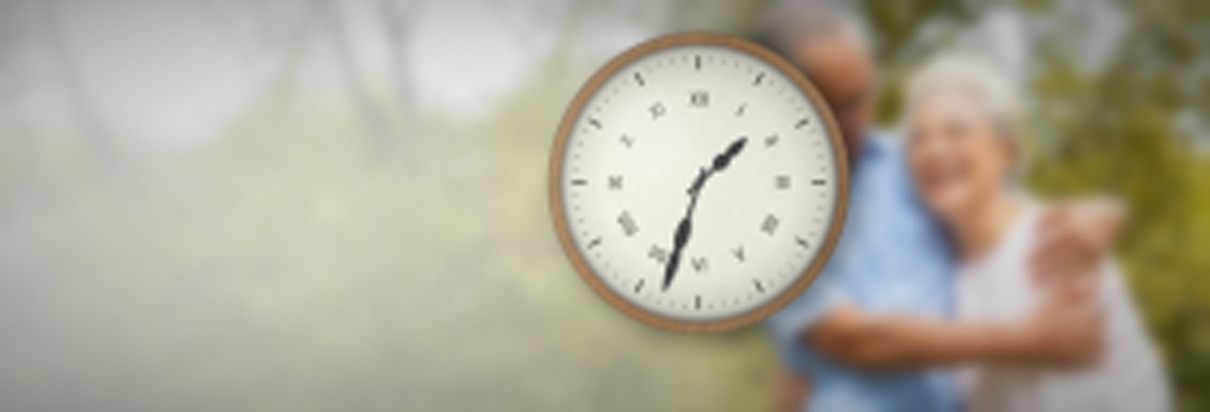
1:33
